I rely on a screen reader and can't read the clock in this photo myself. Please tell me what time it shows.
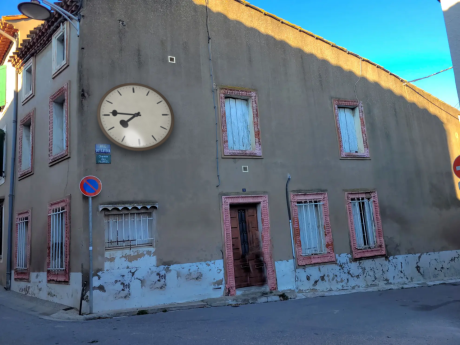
7:46
